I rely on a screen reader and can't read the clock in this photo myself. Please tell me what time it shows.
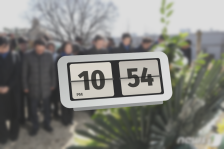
10:54
